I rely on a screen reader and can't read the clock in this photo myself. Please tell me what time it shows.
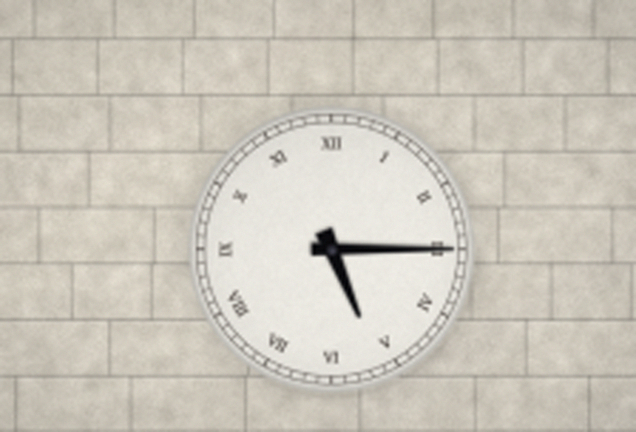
5:15
